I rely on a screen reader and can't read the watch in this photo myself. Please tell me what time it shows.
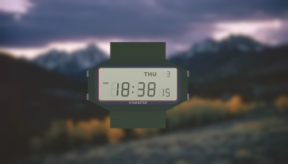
18:38:15
